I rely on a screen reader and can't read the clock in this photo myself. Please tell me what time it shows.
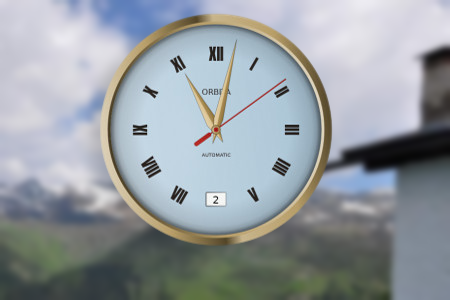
11:02:09
